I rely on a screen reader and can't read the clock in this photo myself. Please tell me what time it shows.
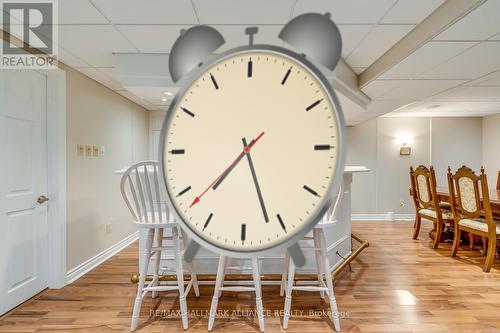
7:26:38
